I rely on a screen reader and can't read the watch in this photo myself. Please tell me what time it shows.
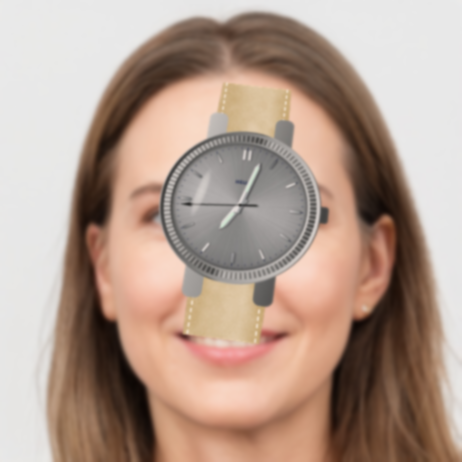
7:02:44
